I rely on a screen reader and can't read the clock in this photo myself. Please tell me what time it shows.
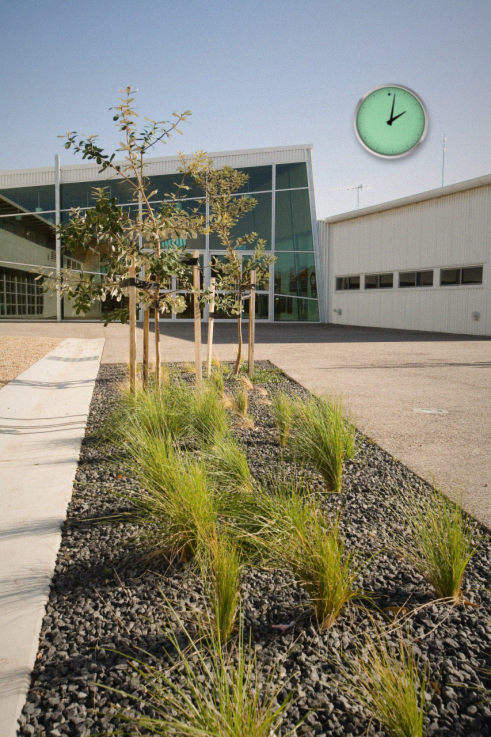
2:02
